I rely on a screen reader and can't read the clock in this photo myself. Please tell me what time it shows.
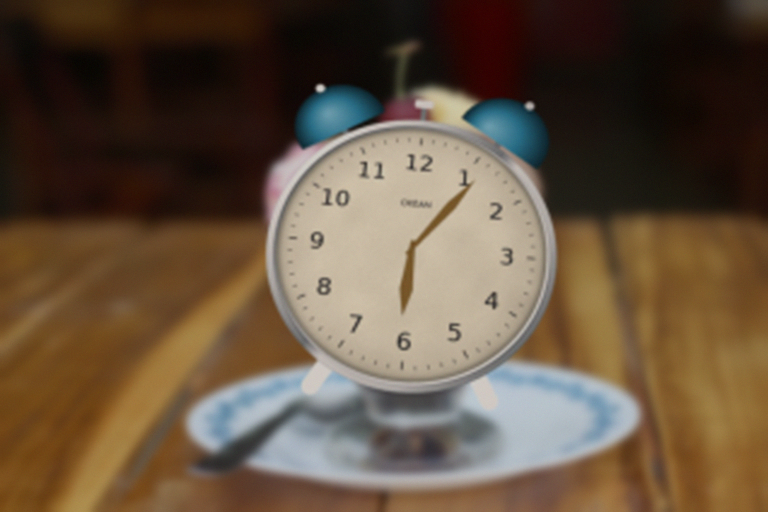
6:06
